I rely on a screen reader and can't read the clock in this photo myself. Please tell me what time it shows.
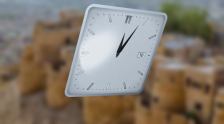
12:04
